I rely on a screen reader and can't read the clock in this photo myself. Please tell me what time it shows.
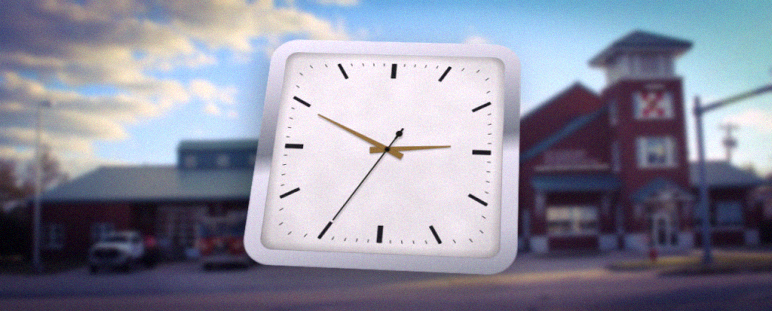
2:49:35
